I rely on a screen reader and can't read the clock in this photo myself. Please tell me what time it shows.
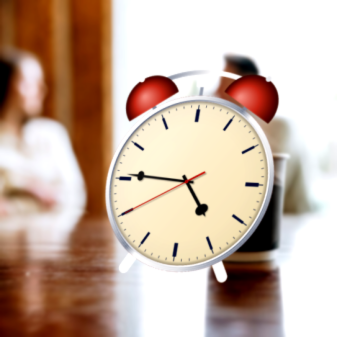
4:45:40
